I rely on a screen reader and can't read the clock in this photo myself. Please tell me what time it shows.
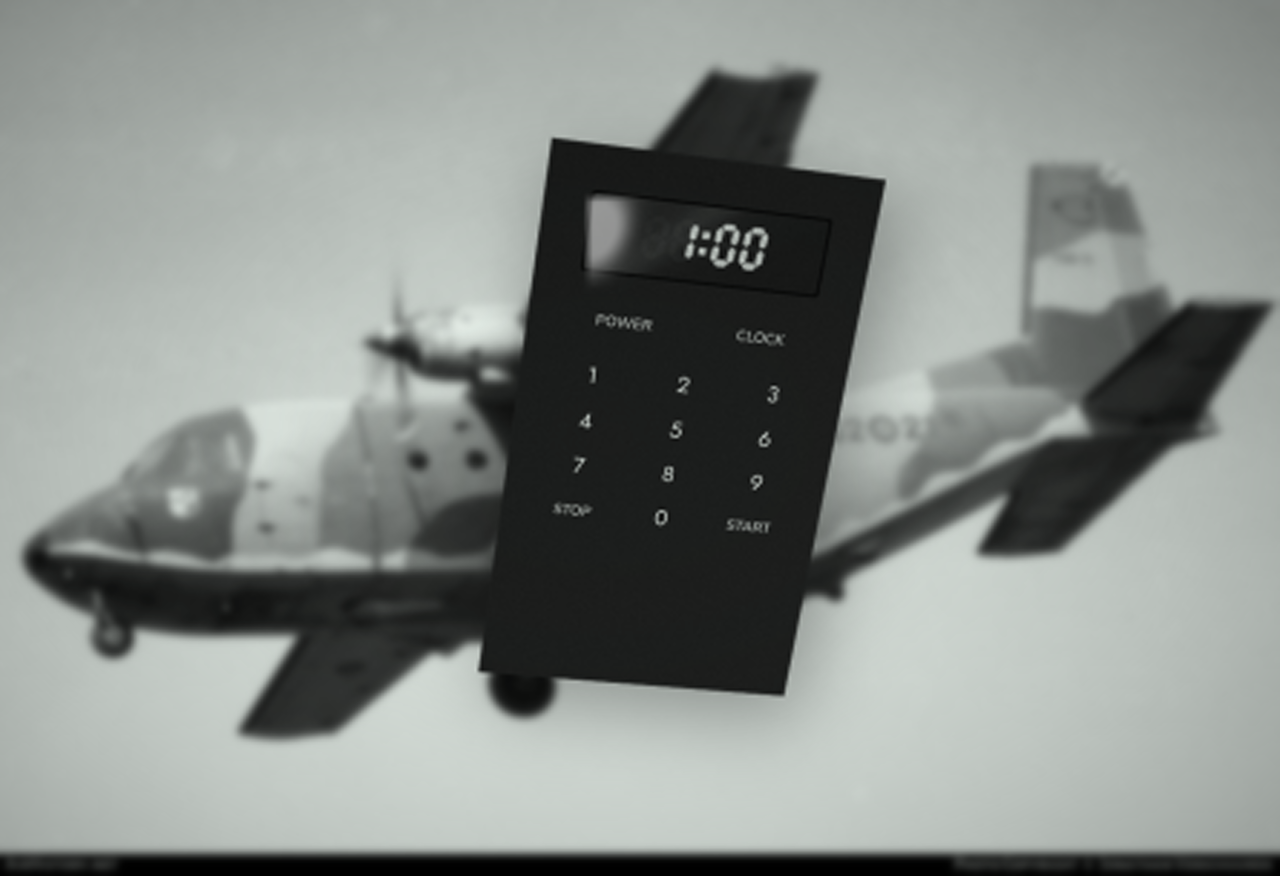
1:00
